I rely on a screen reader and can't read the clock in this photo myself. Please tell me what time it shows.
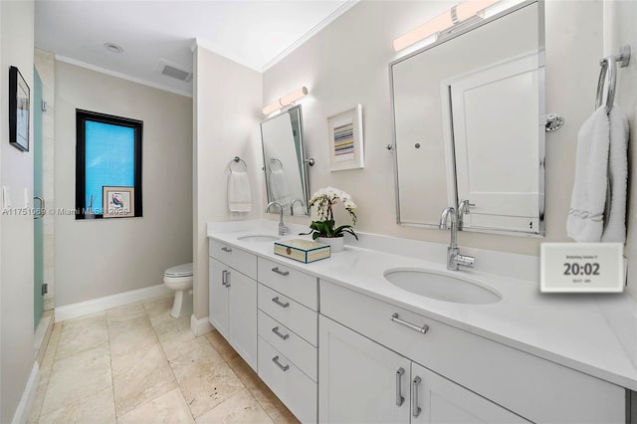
20:02
